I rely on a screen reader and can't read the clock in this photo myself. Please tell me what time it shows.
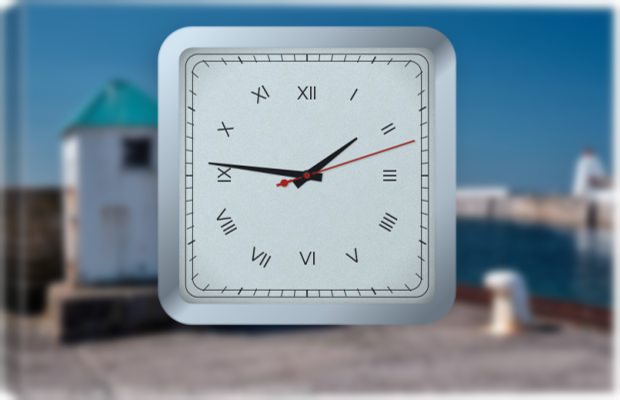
1:46:12
